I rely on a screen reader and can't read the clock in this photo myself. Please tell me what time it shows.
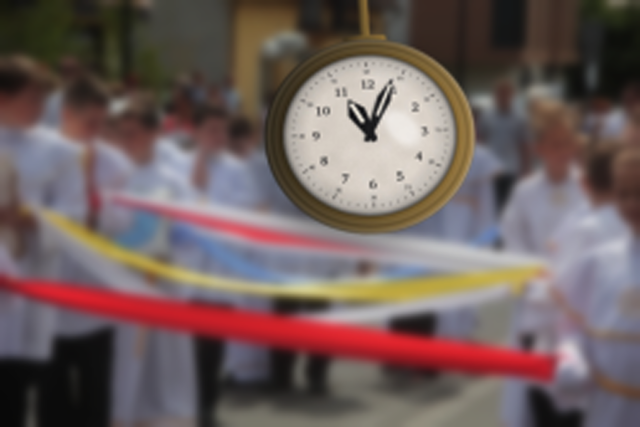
11:04
